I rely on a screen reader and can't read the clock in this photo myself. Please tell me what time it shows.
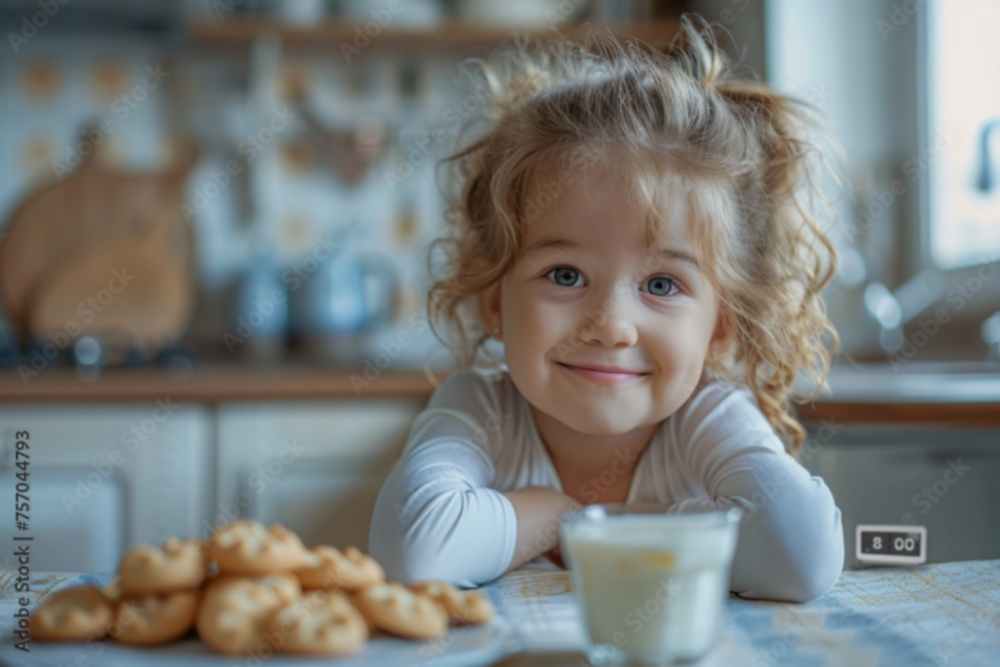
8:00
